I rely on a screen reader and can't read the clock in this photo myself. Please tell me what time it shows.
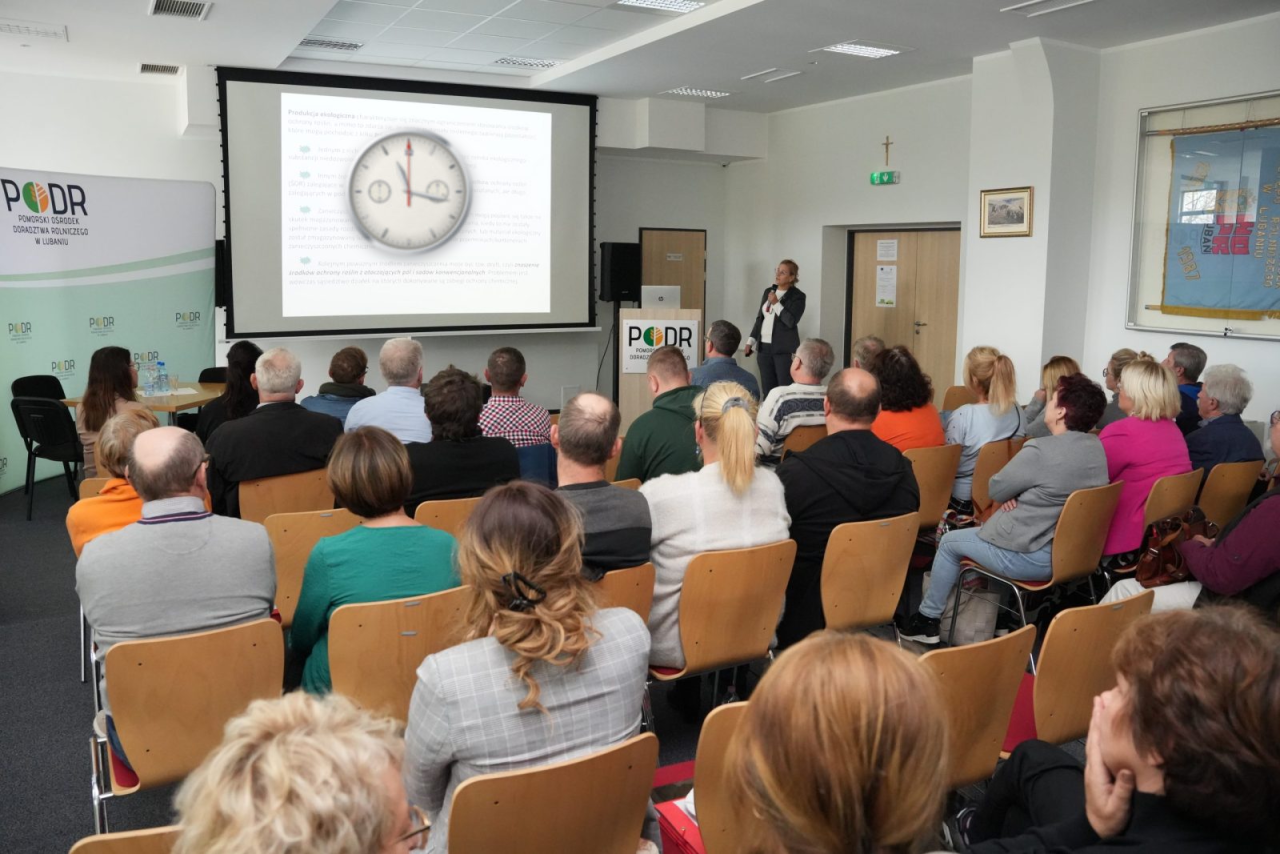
11:17
